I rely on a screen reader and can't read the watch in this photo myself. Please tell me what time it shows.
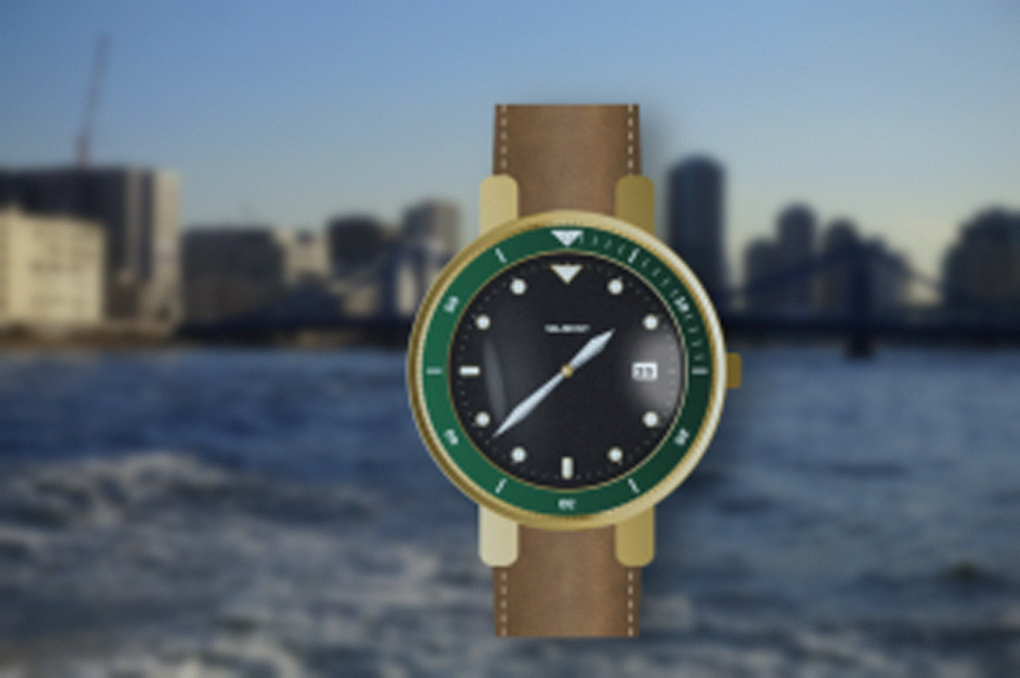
1:38
